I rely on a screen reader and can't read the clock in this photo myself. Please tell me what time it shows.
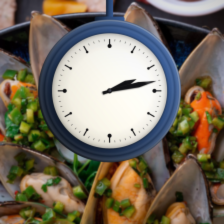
2:13
